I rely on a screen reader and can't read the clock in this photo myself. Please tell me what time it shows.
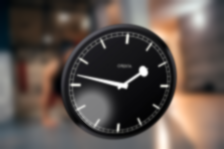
1:47
